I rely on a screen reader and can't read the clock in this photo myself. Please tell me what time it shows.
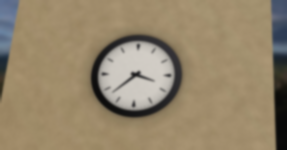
3:38
